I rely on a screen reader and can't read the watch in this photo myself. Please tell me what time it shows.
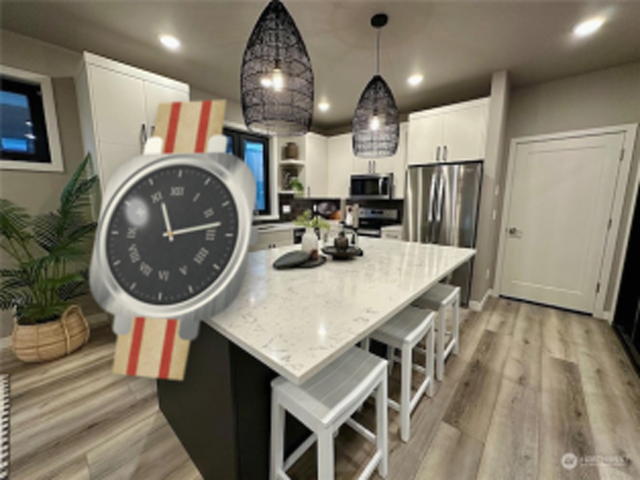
11:13
